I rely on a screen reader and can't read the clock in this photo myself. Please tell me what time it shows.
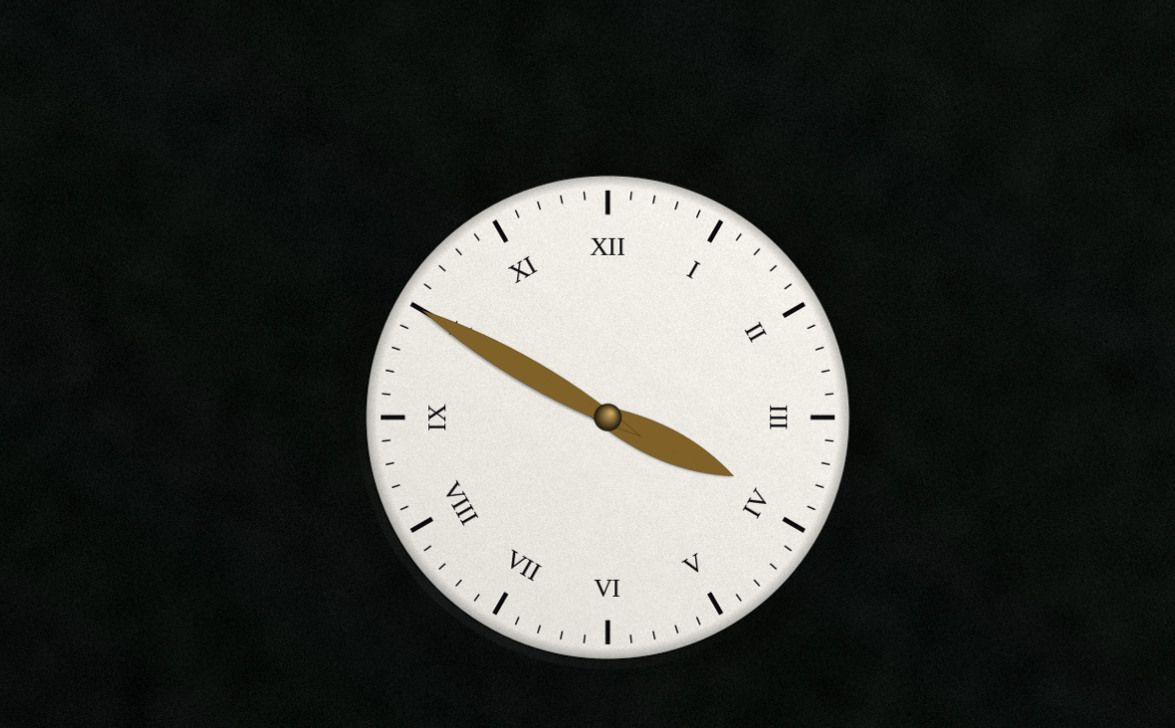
3:50
